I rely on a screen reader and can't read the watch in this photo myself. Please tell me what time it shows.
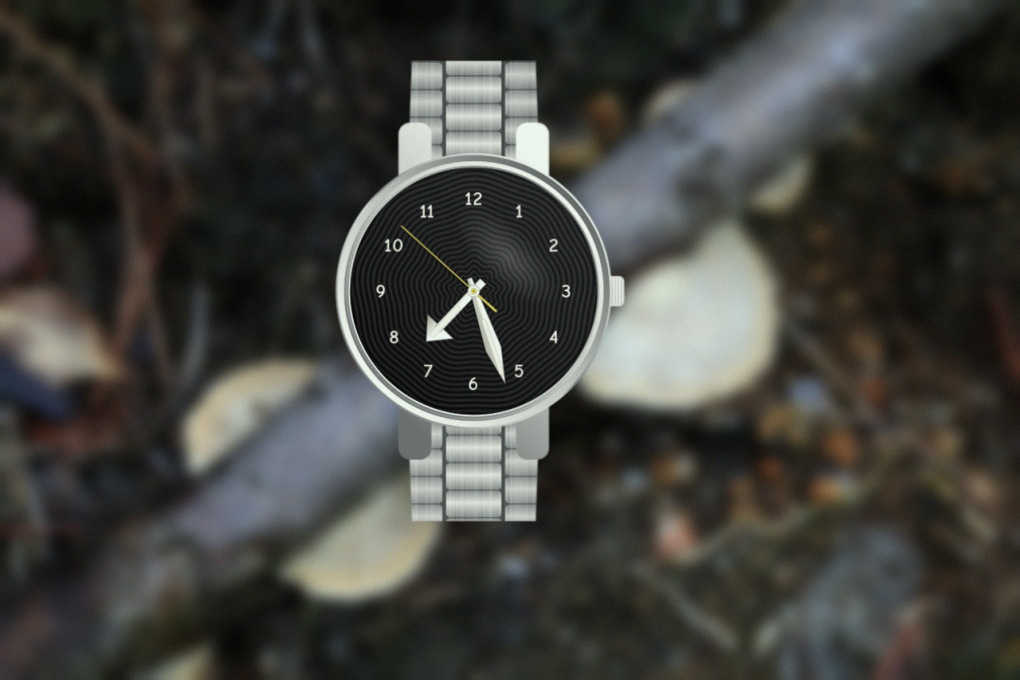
7:26:52
